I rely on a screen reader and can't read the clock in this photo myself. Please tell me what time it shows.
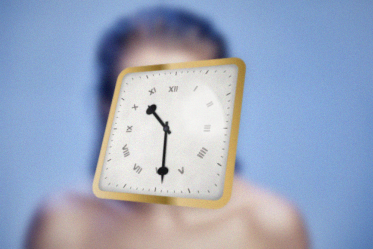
10:29
